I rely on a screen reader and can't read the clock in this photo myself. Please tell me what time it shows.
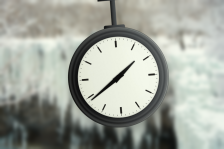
1:39
